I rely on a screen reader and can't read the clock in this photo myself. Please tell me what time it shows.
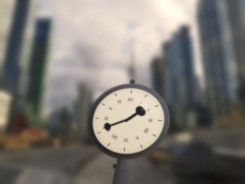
1:41
